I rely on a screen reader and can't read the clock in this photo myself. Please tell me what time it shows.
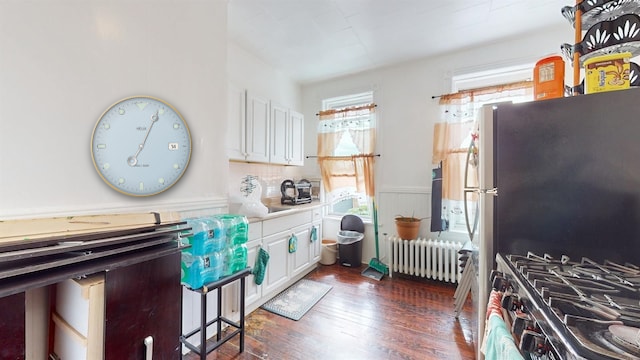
7:04
